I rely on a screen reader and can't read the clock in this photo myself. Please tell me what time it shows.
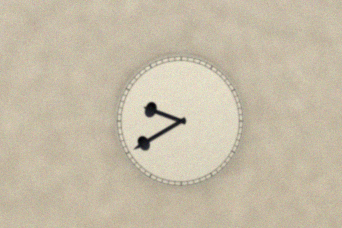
9:40
